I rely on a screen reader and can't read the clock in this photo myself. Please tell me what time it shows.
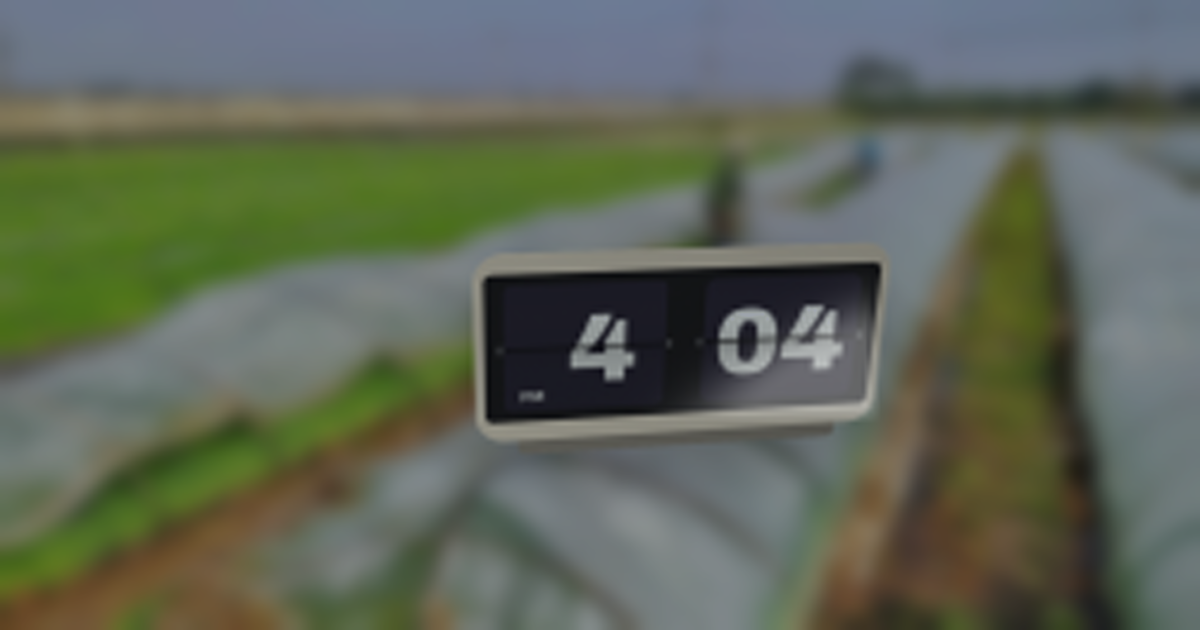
4:04
